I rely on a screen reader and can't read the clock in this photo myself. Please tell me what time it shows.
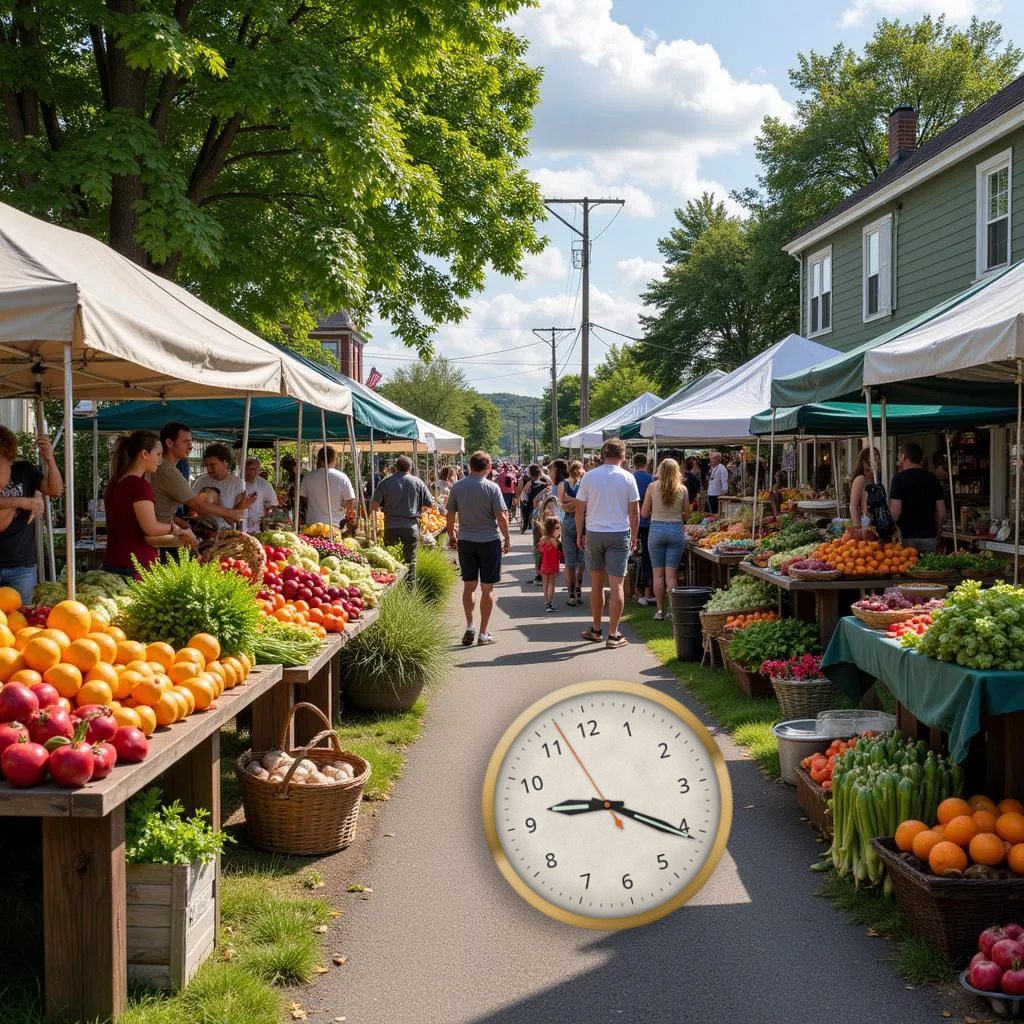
9:20:57
